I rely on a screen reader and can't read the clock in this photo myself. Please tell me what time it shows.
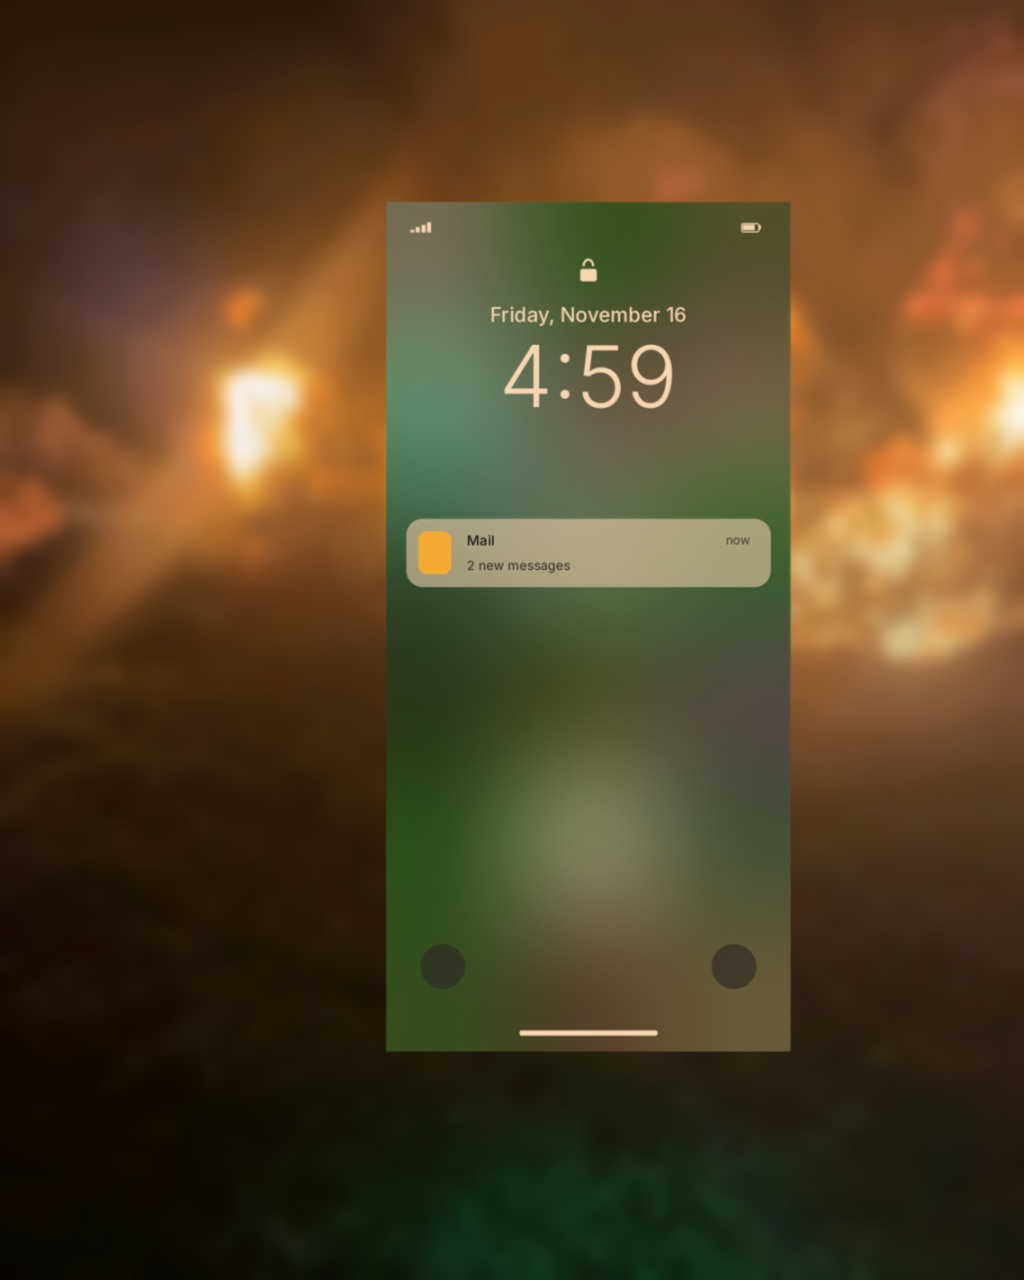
4:59
